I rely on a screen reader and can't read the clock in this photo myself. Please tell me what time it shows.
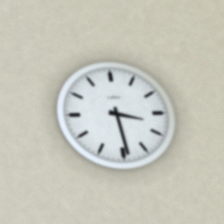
3:29
